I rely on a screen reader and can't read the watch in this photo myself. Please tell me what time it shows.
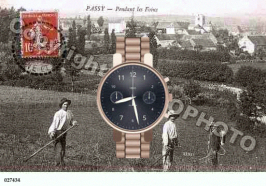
8:28
